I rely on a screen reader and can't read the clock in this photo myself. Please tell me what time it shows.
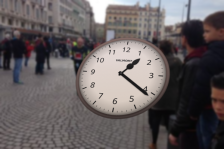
1:21
